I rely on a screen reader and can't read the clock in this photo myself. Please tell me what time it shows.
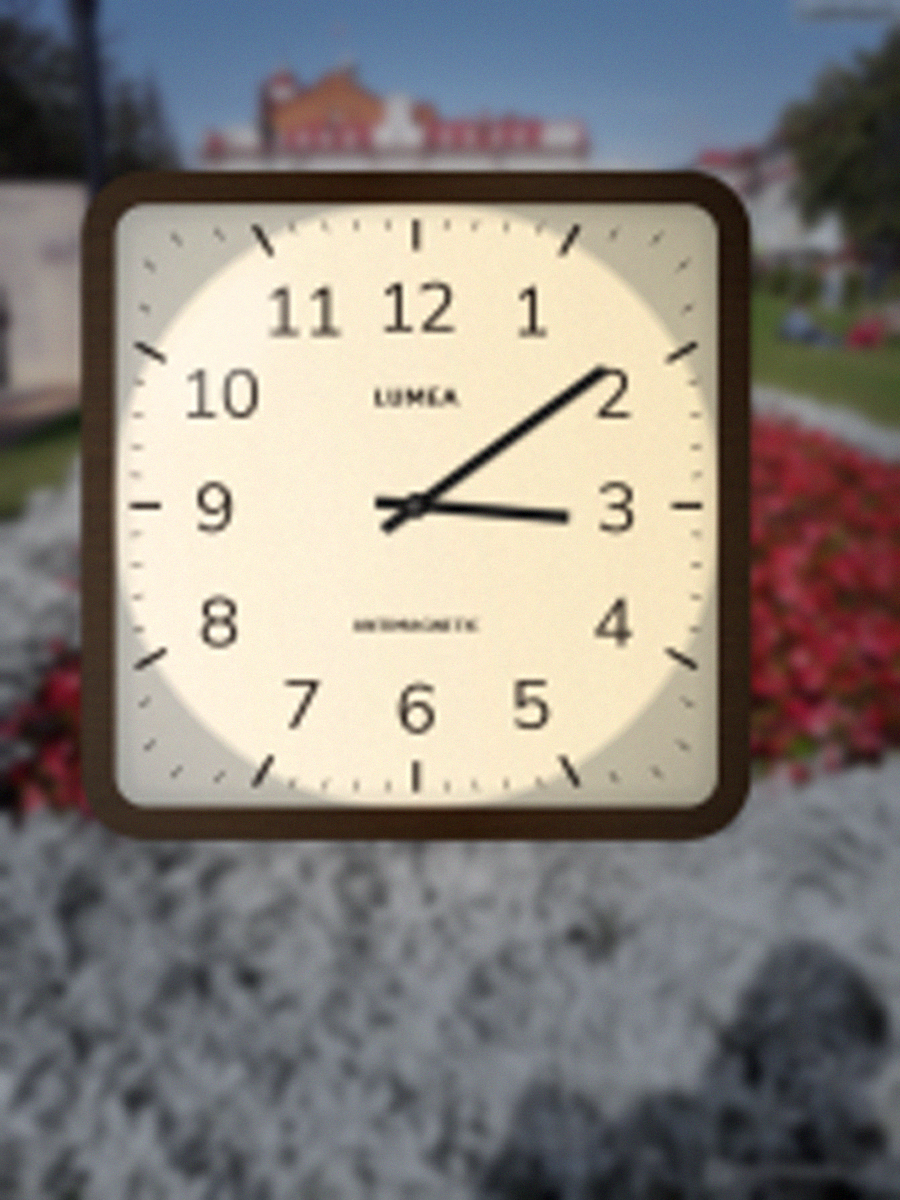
3:09
